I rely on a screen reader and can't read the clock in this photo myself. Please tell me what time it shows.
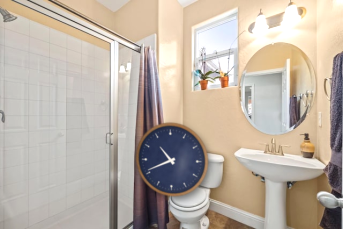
10:41
